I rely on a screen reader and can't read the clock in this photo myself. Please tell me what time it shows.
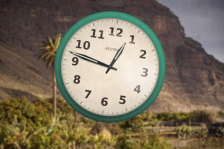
12:47
